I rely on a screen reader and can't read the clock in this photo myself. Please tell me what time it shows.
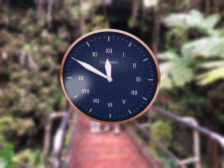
11:50
